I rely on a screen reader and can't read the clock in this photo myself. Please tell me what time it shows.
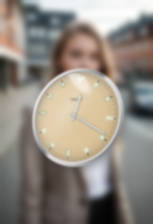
12:19
